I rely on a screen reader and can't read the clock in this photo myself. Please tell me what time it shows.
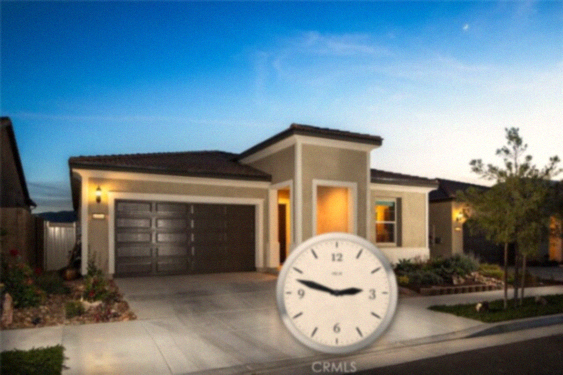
2:48
